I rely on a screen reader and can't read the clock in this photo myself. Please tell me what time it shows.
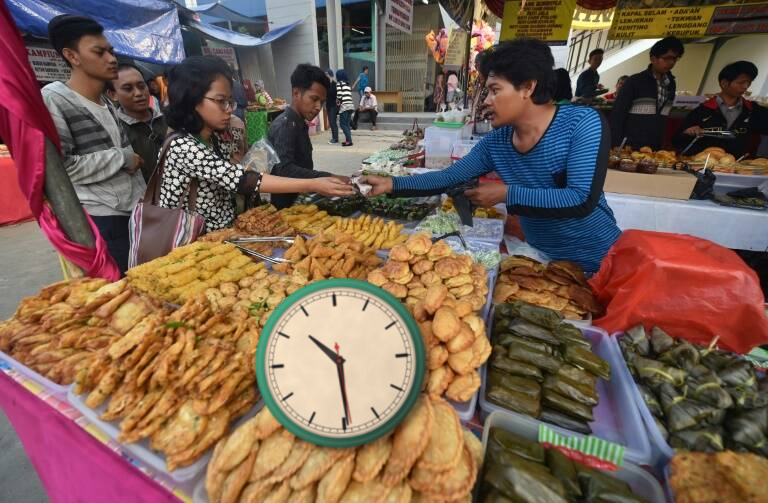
10:29:29
